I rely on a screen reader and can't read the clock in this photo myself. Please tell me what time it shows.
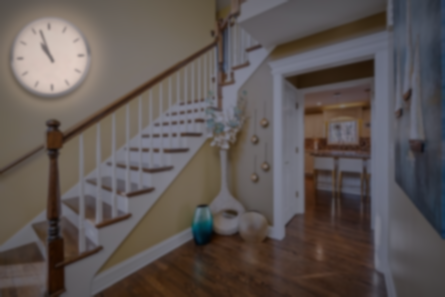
10:57
